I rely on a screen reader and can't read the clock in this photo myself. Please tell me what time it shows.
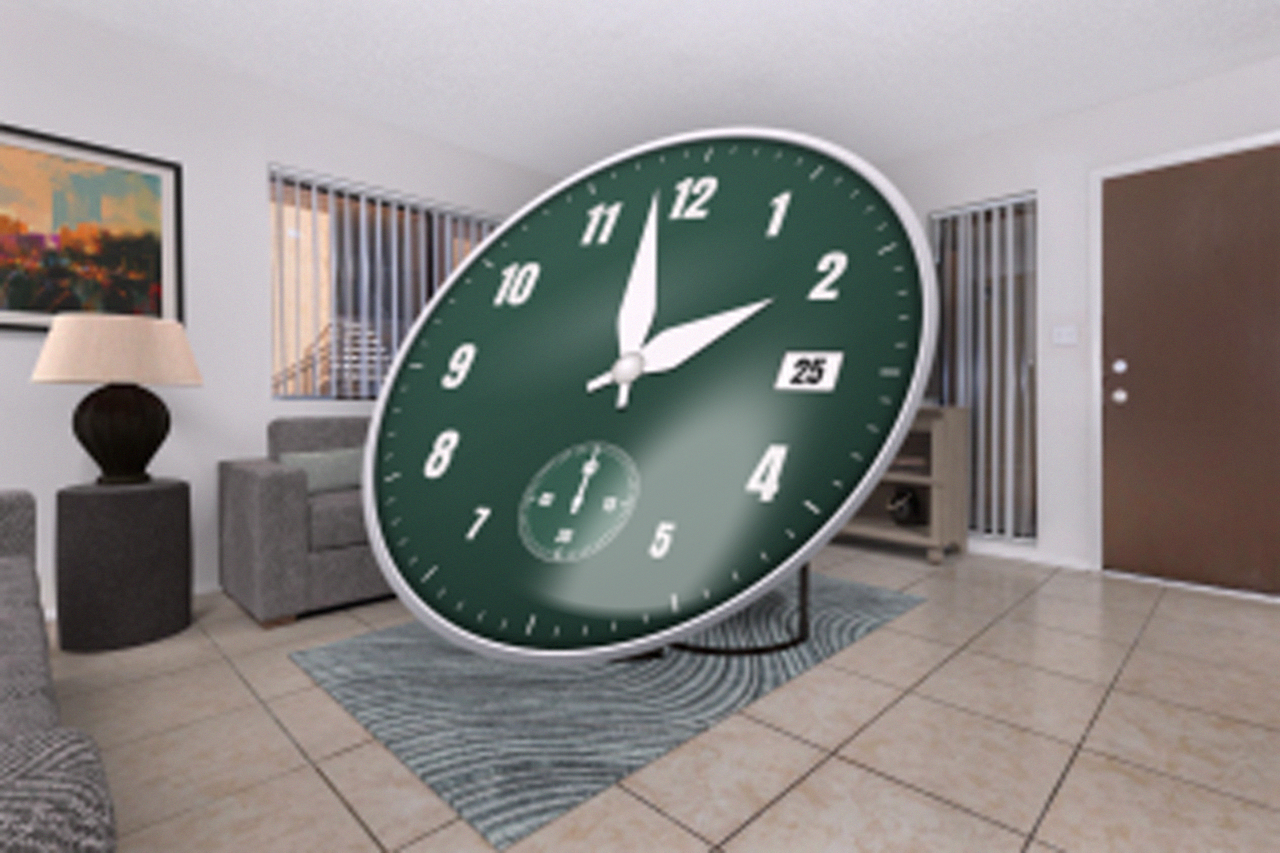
1:58
